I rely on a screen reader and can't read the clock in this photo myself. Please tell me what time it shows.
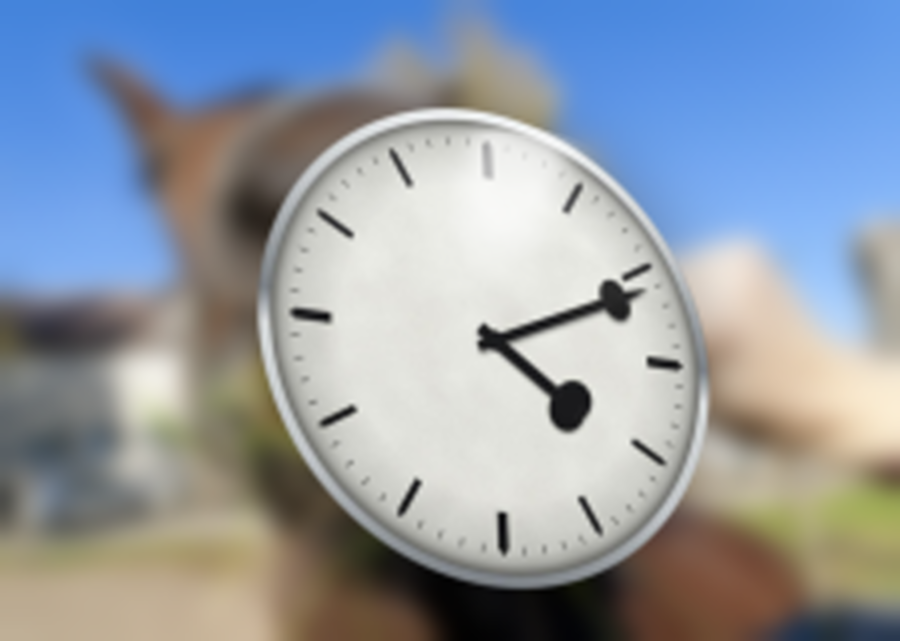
4:11
